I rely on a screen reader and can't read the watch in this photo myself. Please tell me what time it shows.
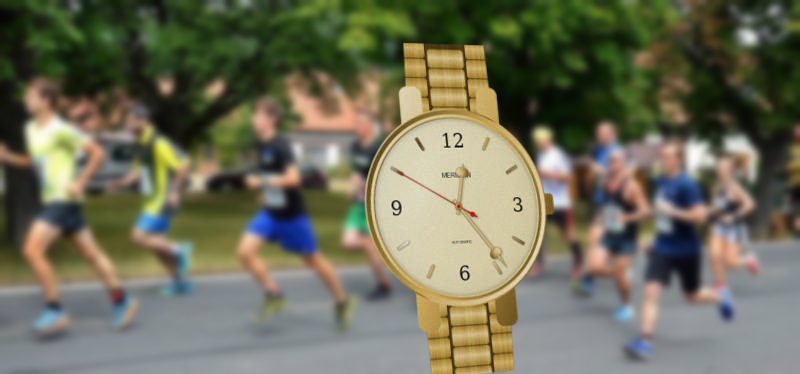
12:23:50
